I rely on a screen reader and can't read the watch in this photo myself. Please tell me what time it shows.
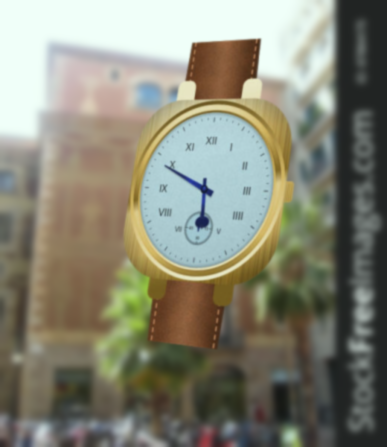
5:49
